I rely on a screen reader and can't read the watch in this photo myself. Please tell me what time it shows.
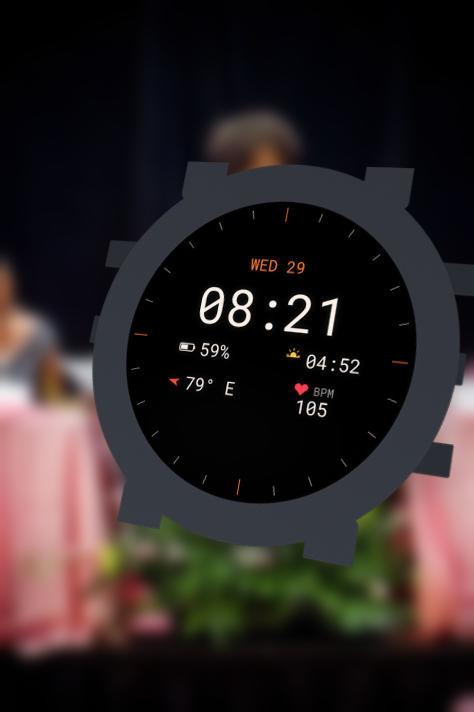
8:21
